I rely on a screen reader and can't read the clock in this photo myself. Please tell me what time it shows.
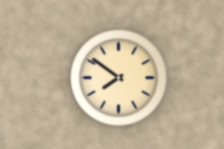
7:51
